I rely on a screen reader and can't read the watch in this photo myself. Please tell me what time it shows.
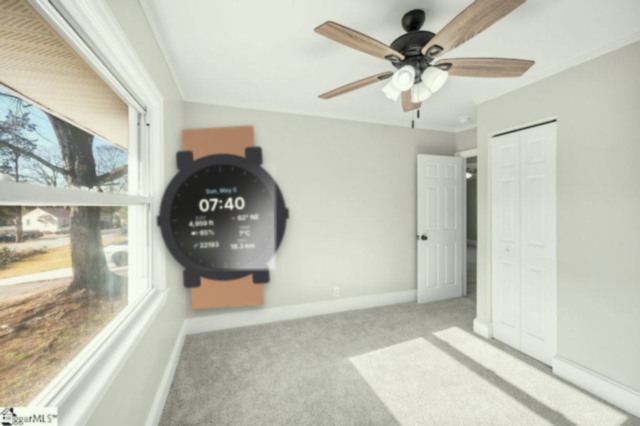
7:40
